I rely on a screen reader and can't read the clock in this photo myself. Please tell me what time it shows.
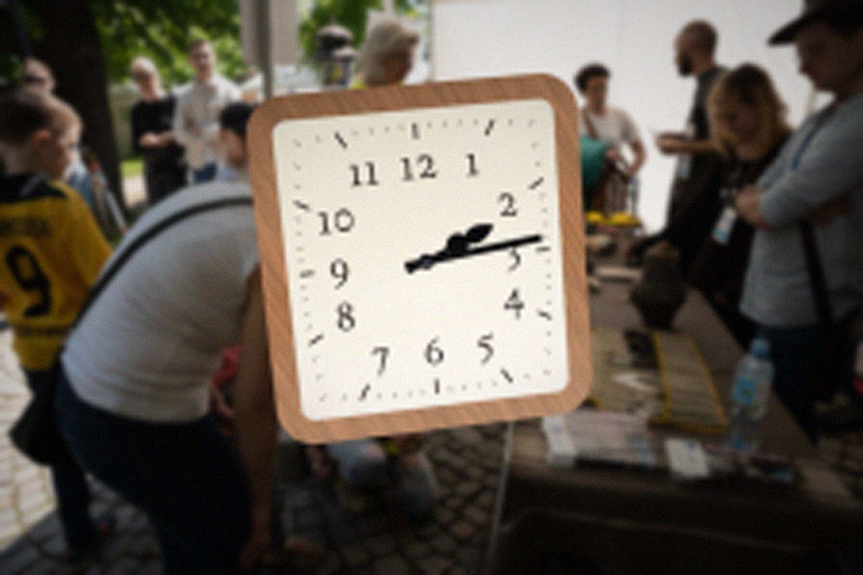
2:14
